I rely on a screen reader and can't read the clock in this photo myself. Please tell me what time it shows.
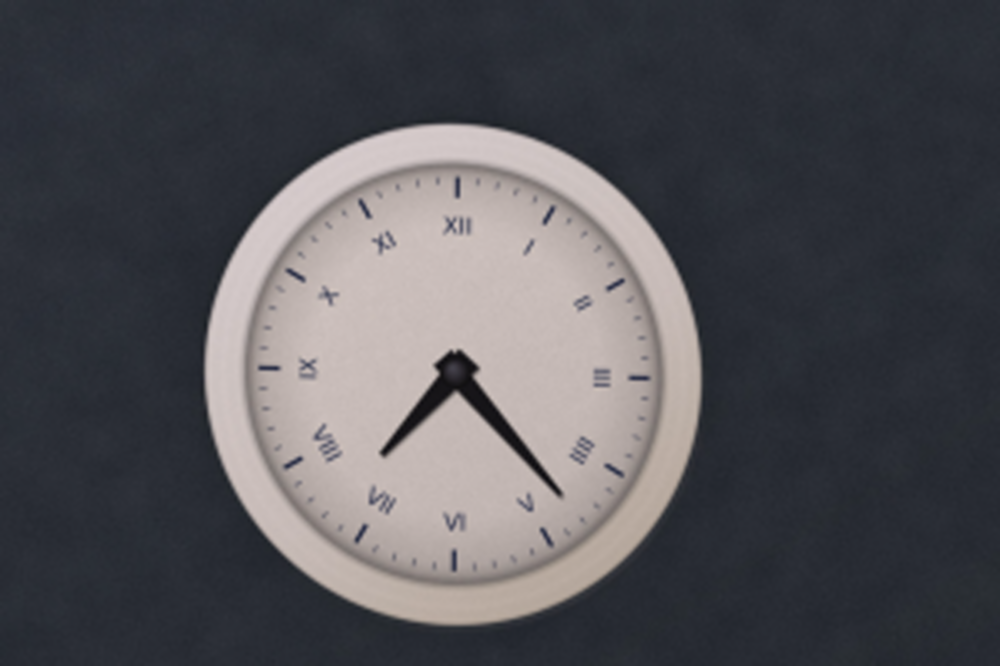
7:23
